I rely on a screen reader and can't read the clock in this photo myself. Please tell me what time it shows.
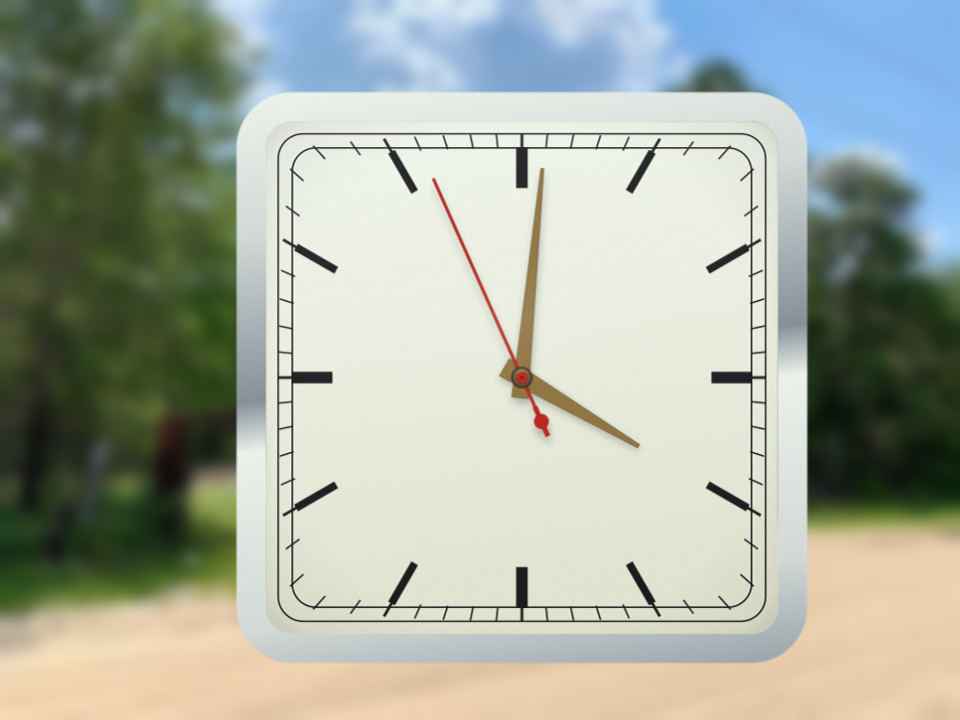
4:00:56
